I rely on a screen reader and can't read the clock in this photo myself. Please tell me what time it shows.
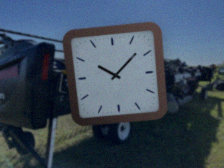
10:08
